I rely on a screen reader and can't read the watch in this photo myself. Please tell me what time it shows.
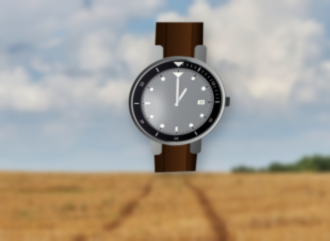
1:00
